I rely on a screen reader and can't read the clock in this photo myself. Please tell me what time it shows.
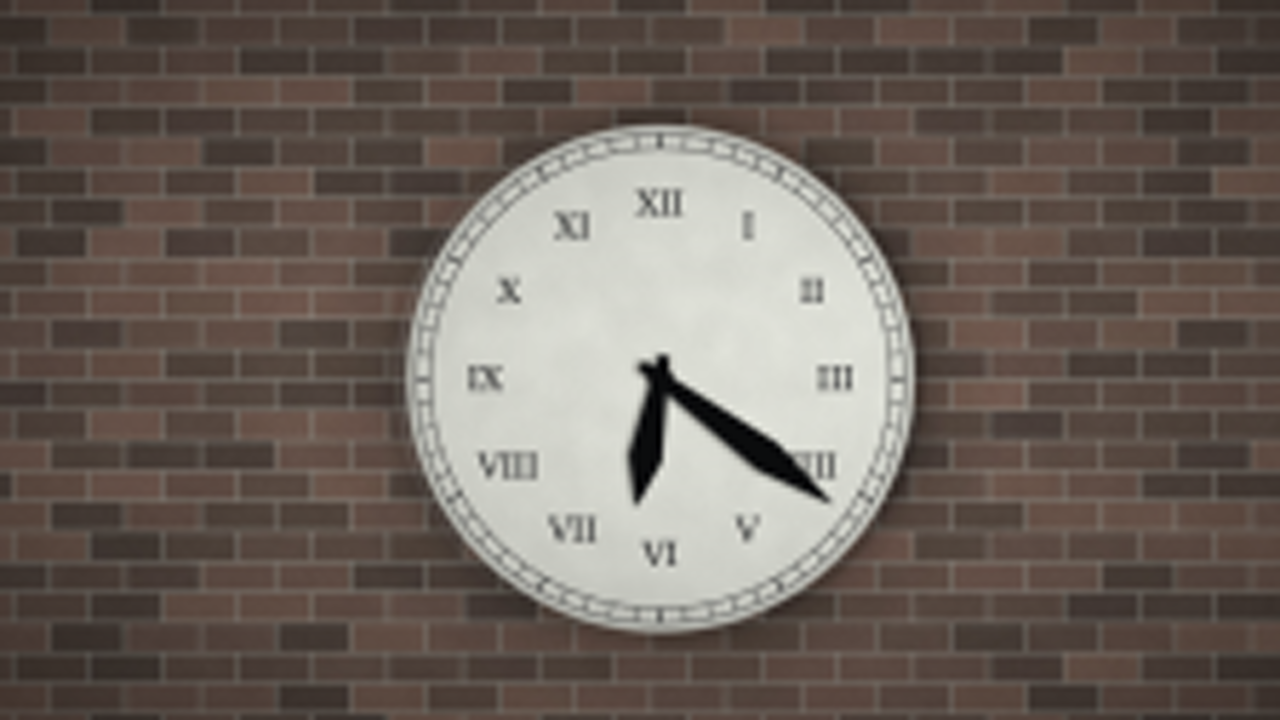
6:21
